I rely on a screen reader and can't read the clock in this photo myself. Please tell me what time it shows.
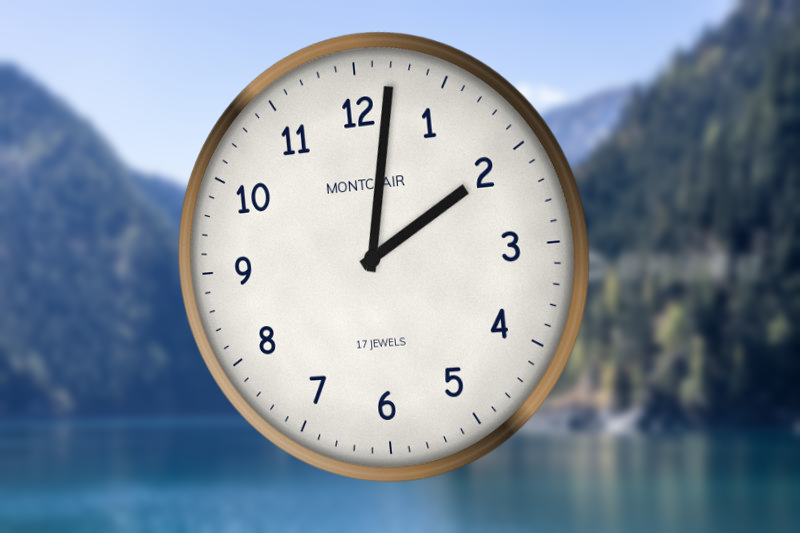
2:02
